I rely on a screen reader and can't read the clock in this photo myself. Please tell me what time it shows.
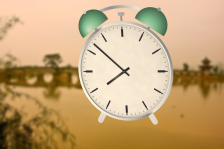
7:52
